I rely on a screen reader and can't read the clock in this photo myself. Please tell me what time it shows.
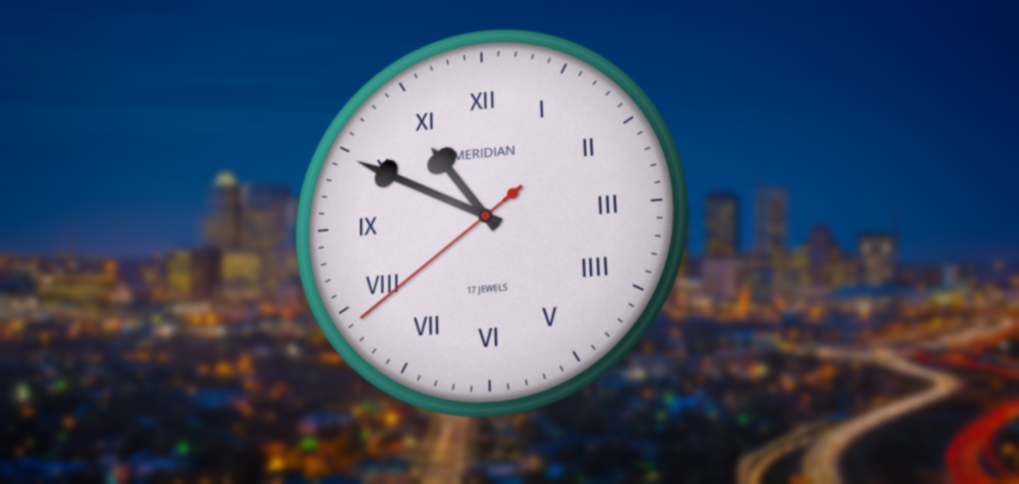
10:49:39
